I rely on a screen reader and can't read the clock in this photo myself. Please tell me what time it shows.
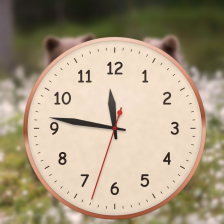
11:46:33
